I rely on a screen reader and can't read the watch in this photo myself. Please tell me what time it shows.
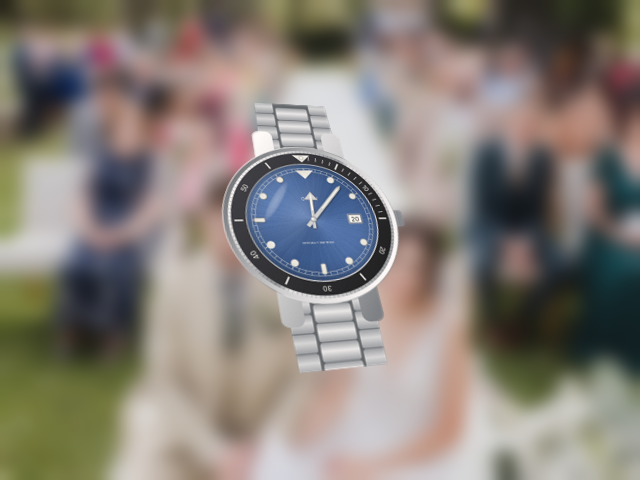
12:07
